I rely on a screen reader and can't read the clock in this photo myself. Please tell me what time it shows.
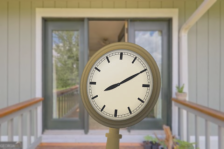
8:10
